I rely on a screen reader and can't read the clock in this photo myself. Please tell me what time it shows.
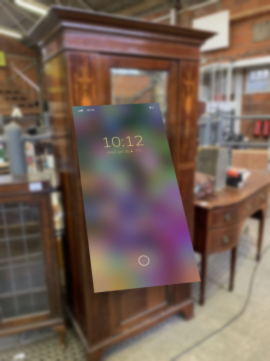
10:12
